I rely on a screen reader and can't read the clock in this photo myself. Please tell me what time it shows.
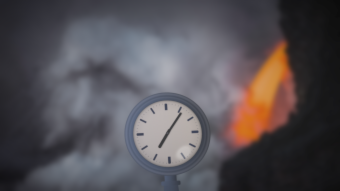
7:06
